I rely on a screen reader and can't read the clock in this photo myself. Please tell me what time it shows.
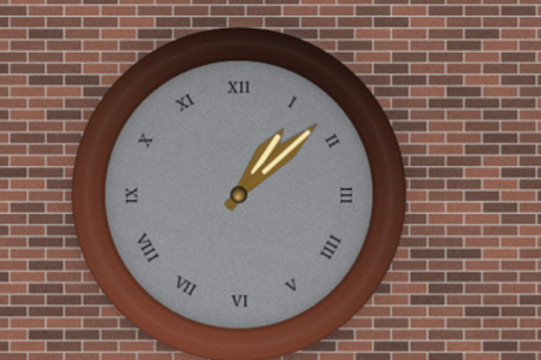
1:08
